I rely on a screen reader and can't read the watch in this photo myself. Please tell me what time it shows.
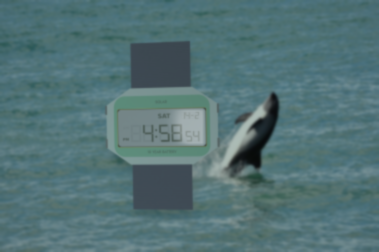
4:58:54
